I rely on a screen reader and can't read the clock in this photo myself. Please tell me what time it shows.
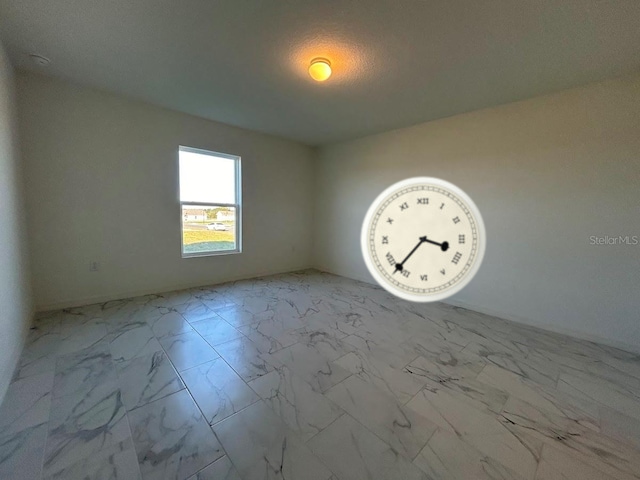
3:37
